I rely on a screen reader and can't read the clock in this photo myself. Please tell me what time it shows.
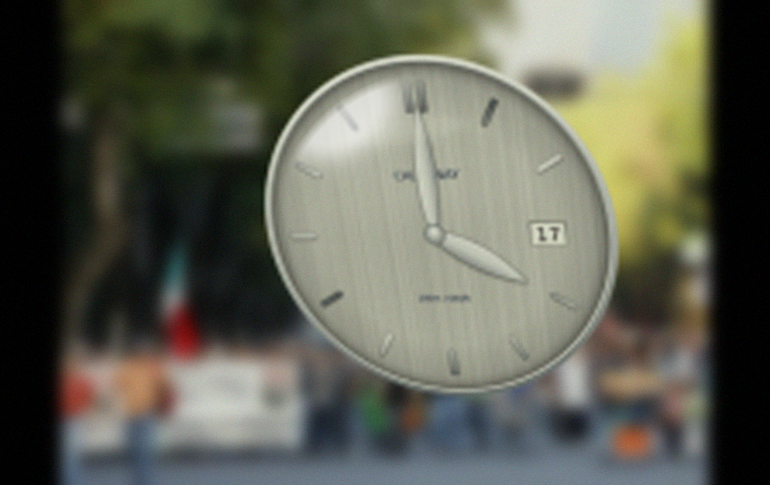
4:00
